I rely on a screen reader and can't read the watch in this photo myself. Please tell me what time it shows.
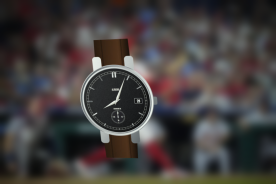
8:04
